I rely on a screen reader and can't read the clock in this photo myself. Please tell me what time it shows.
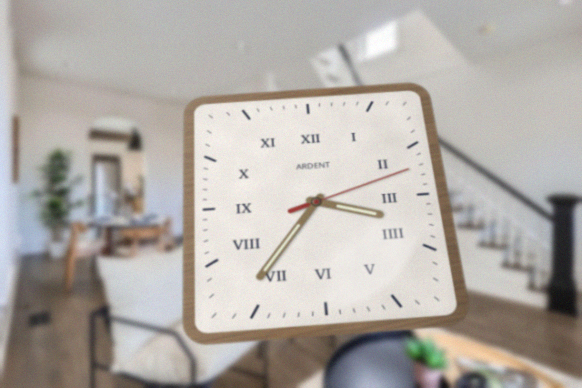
3:36:12
